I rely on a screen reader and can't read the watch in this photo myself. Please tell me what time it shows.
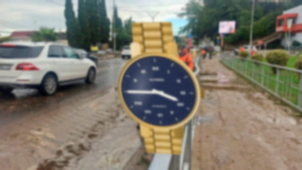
3:45
